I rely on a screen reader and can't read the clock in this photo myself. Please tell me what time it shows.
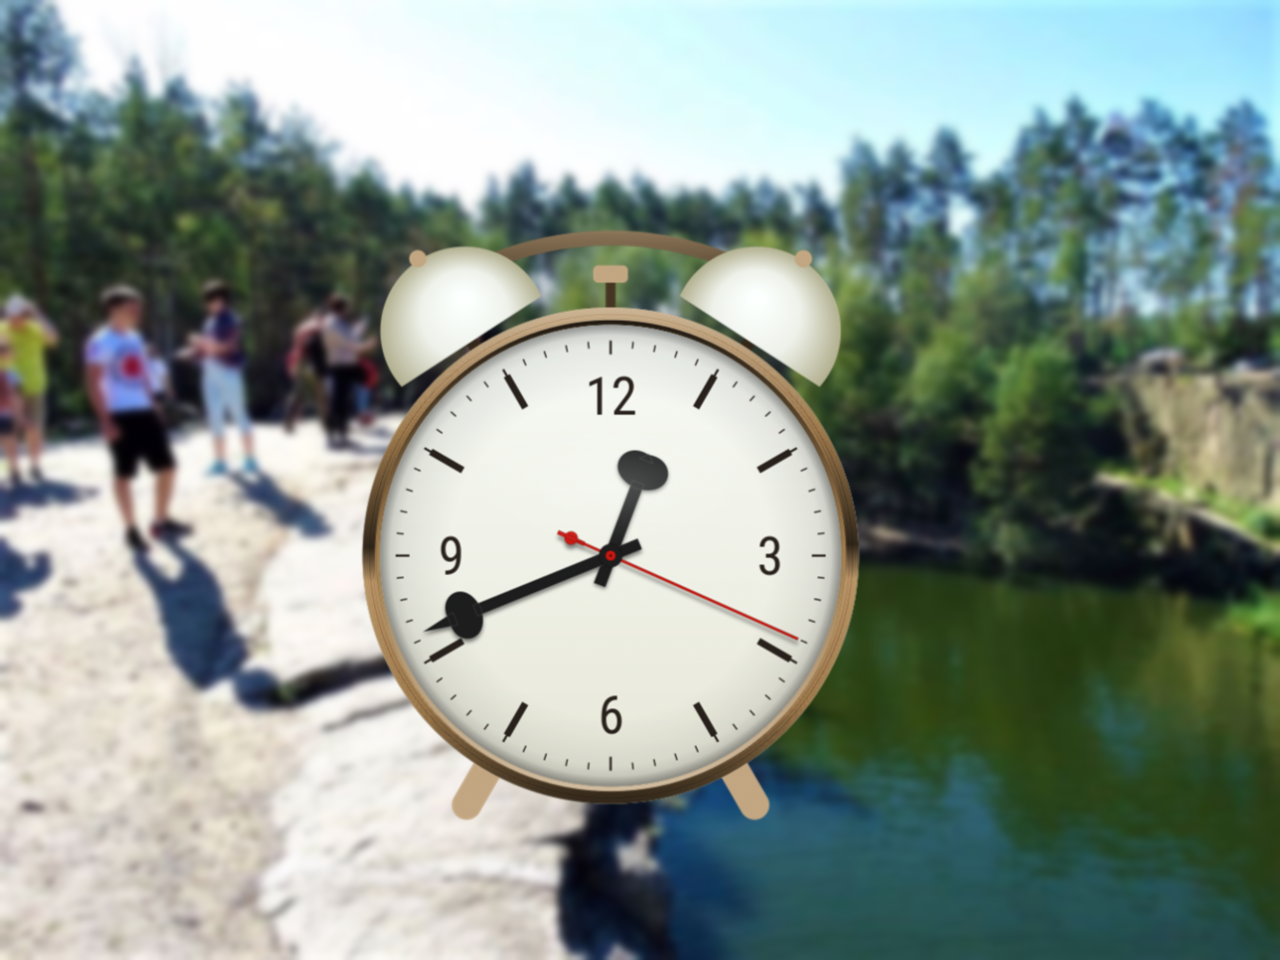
12:41:19
